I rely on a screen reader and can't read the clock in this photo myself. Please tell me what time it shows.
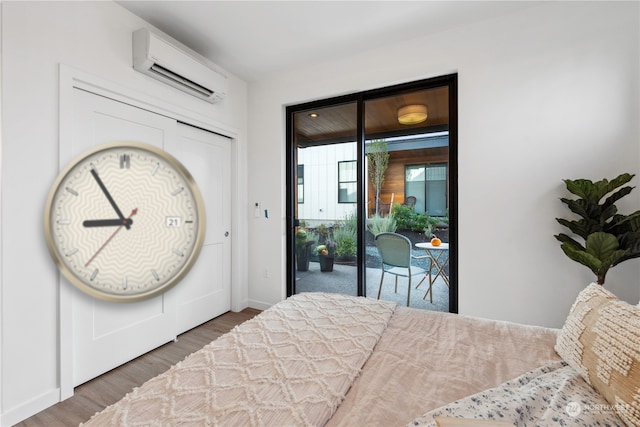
8:54:37
